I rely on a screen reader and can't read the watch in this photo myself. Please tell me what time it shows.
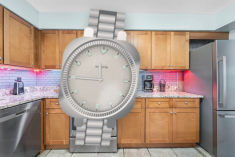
11:45
